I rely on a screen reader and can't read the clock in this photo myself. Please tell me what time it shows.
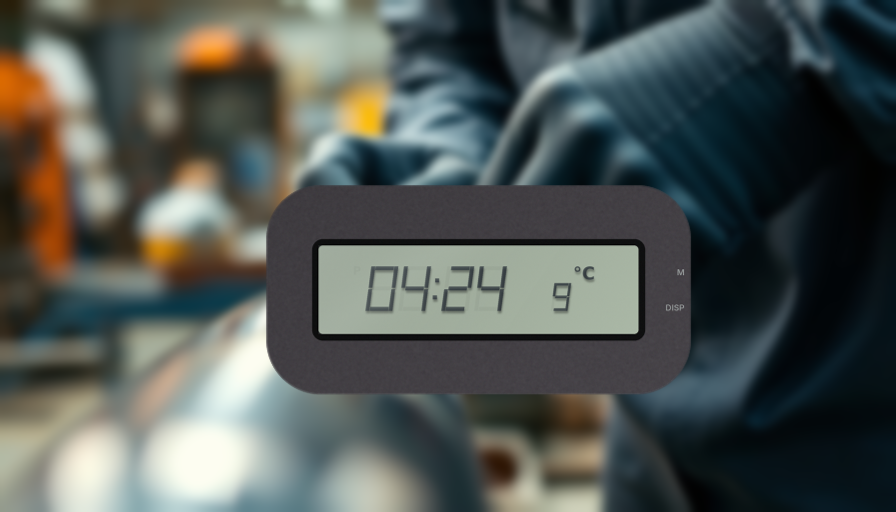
4:24
